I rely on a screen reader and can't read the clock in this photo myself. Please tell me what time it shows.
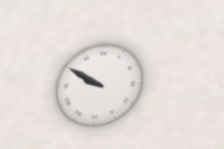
9:50
